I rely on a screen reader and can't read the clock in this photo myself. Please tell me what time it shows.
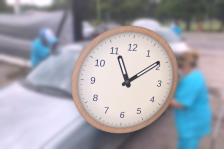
11:09
